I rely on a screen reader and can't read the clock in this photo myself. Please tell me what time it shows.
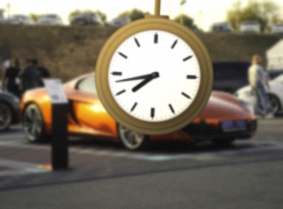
7:43
